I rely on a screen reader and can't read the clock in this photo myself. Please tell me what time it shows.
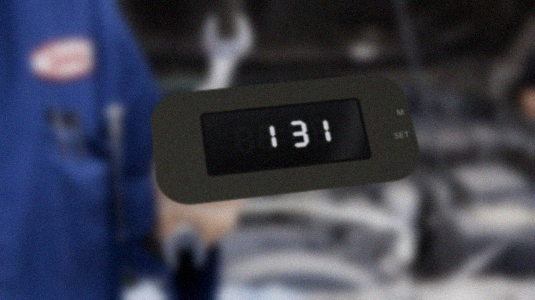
1:31
